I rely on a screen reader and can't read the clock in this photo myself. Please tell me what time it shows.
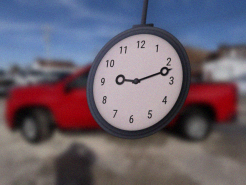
9:12
